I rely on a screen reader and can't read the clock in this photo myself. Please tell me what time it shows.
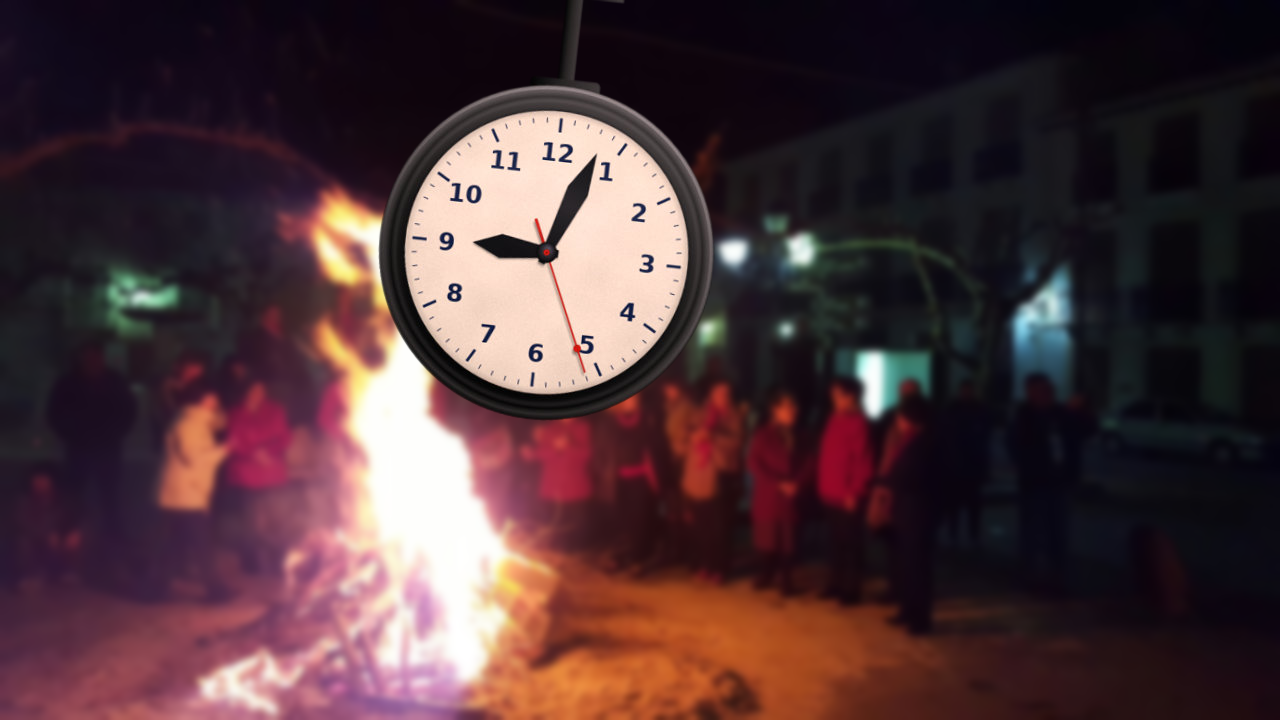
9:03:26
